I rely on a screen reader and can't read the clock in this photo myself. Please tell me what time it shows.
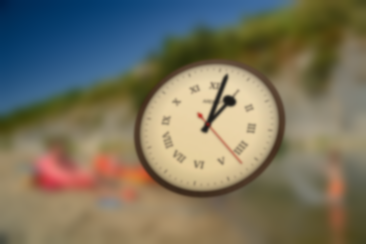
1:01:22
